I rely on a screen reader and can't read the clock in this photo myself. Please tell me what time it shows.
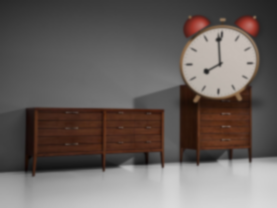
7:59
